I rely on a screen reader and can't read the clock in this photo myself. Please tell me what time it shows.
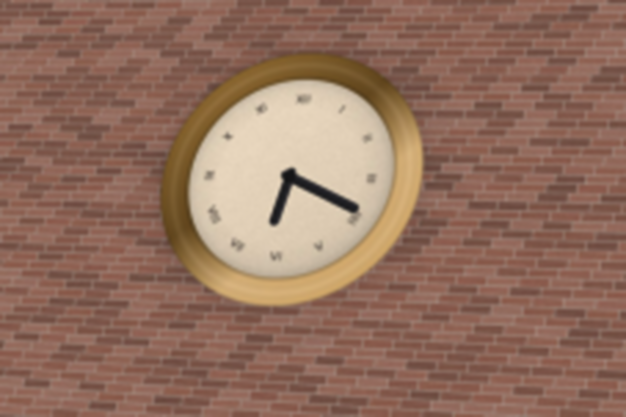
6:19
